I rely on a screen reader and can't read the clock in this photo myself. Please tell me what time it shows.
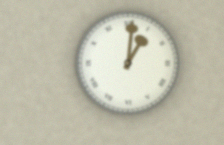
1:01
